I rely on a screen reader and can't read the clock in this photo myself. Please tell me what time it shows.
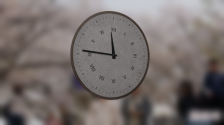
11:46
